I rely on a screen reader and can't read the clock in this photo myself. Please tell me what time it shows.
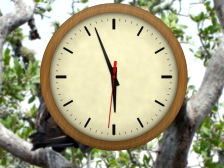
5:56:31
